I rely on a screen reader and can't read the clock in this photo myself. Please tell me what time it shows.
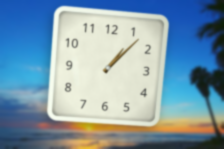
1:07
